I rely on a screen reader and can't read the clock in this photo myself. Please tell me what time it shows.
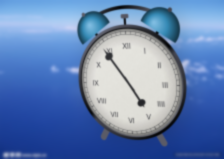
4:54
